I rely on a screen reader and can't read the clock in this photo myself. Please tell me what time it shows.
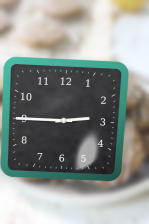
2:45
